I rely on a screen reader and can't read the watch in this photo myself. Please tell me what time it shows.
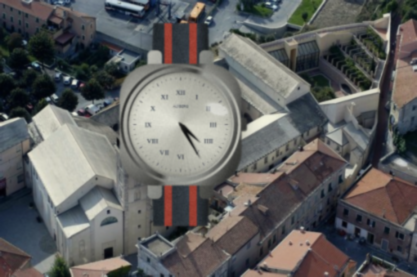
4:25
